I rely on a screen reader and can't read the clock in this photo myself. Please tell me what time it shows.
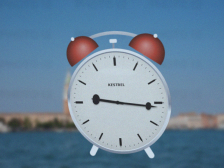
9:16
